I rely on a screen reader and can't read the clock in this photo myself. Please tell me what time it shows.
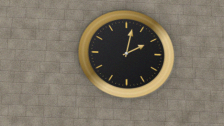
2:02
